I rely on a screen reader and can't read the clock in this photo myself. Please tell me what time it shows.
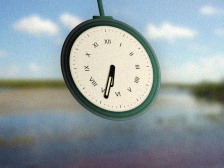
6:34
